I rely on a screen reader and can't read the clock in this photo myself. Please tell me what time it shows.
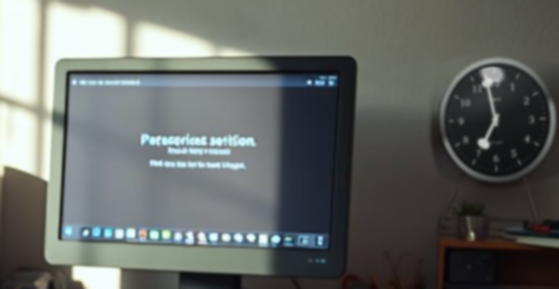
6:58
